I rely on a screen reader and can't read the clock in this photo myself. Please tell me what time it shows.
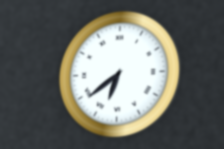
6:39
